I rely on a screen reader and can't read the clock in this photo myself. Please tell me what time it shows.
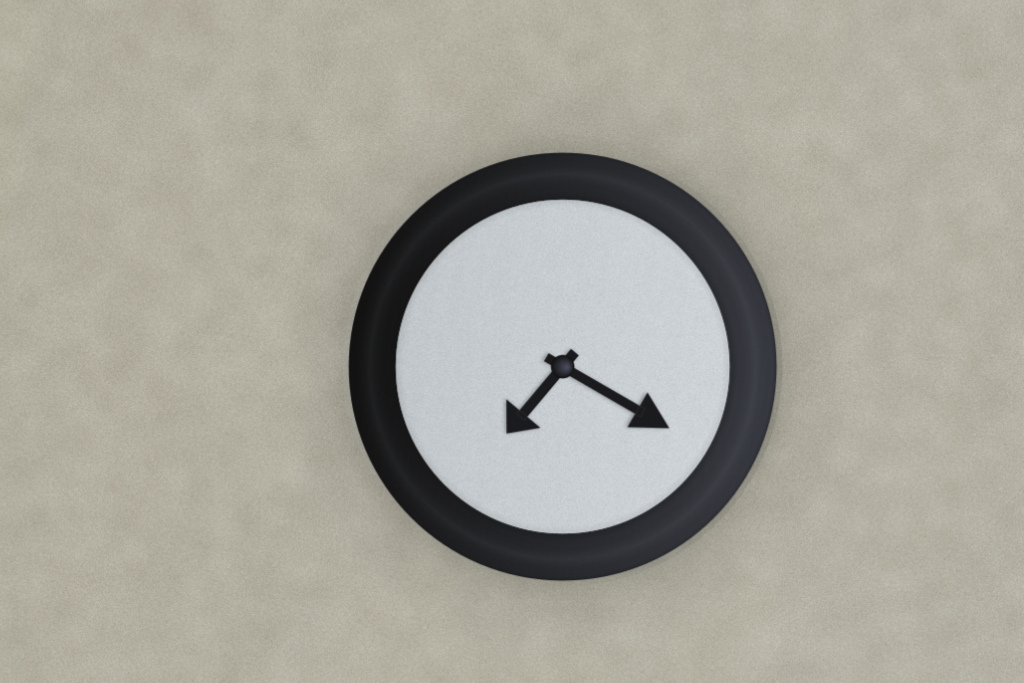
7:20
